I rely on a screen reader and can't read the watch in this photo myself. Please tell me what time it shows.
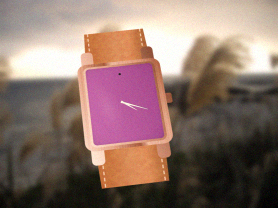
4:19
